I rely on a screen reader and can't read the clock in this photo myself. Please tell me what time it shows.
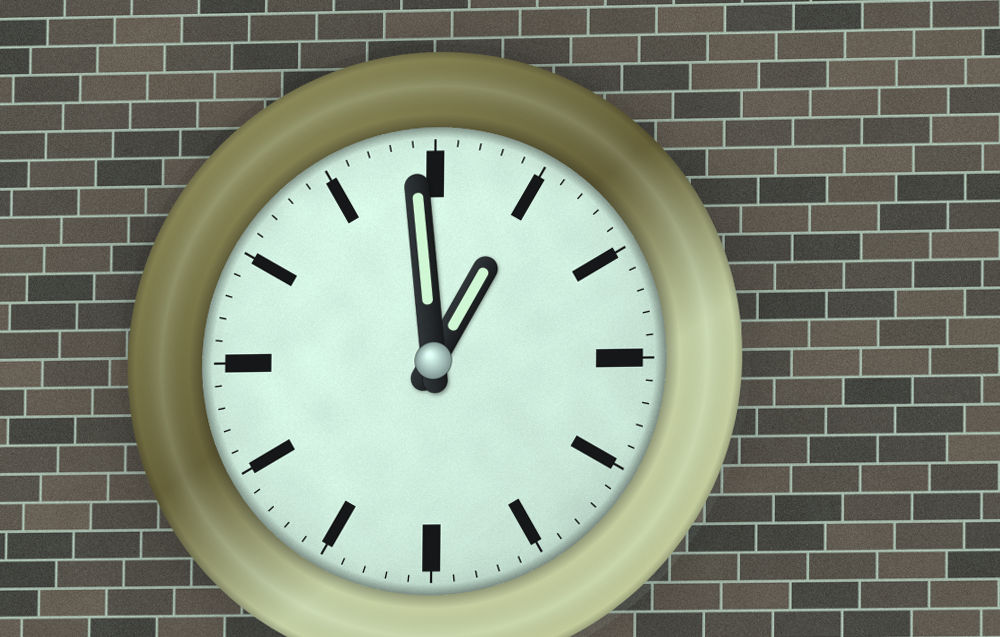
12:59
